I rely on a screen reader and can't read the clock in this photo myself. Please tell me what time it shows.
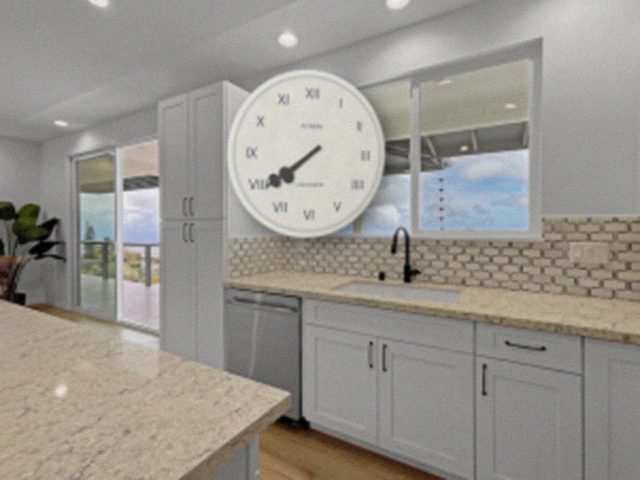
7:39
